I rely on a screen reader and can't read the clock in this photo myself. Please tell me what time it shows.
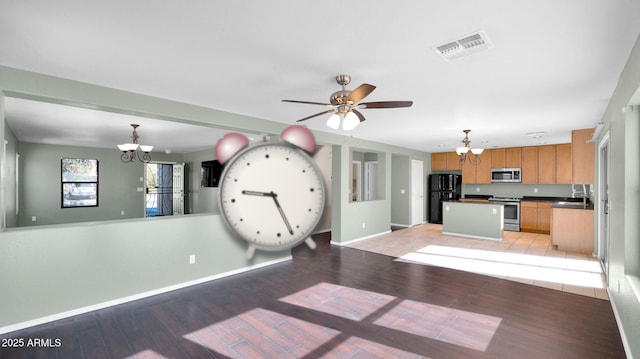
9:27
